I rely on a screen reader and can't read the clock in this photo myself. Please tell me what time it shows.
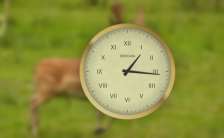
1:16
